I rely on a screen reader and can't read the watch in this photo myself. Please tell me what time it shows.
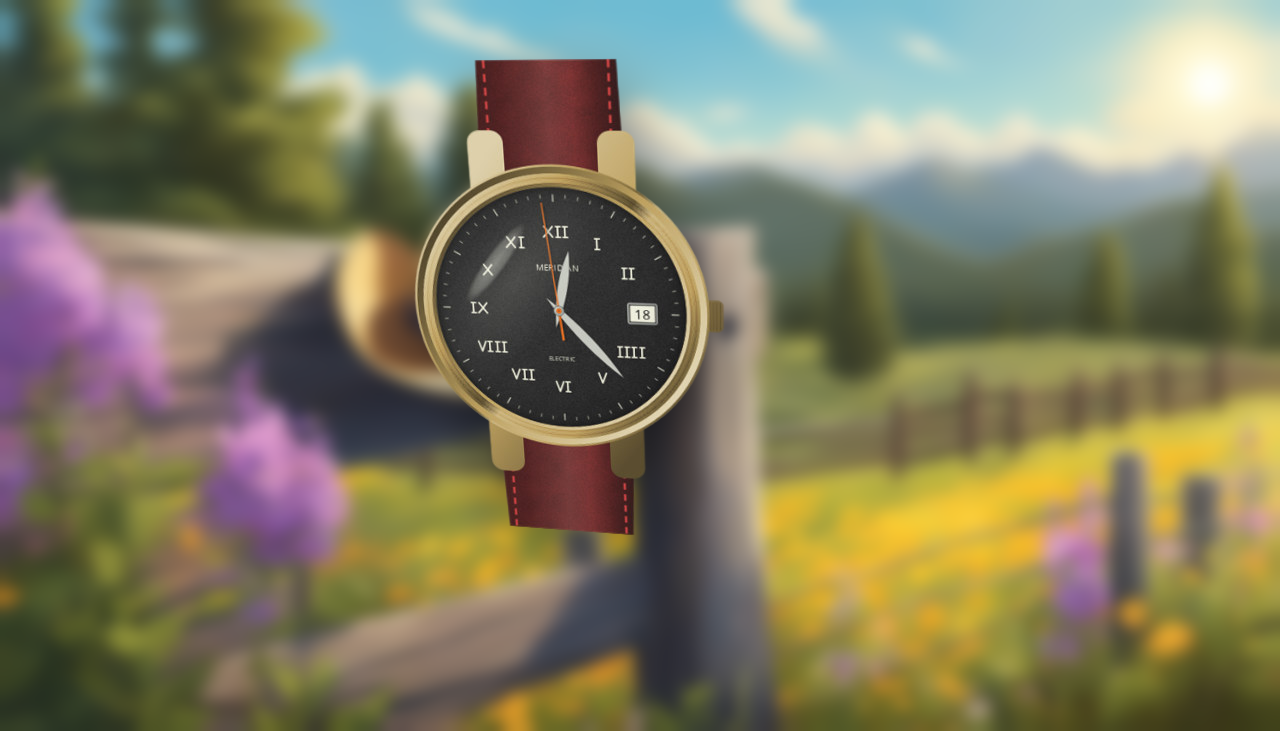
12:22:59
